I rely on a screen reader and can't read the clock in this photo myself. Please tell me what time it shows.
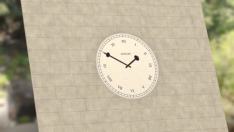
1:50
